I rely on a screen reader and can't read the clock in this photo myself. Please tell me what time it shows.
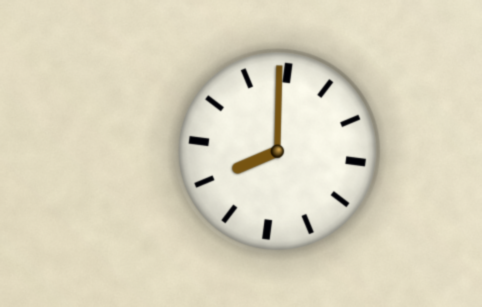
7:59
